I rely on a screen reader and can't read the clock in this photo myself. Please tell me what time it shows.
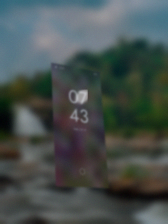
7:43
